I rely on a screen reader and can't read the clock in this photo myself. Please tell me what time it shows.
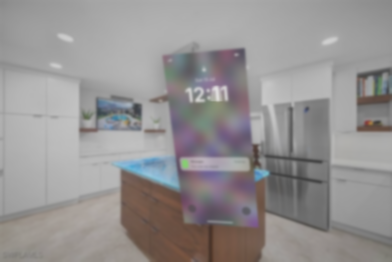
12:11
